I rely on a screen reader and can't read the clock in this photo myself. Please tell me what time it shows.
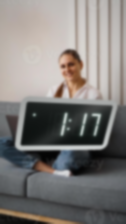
1:17
